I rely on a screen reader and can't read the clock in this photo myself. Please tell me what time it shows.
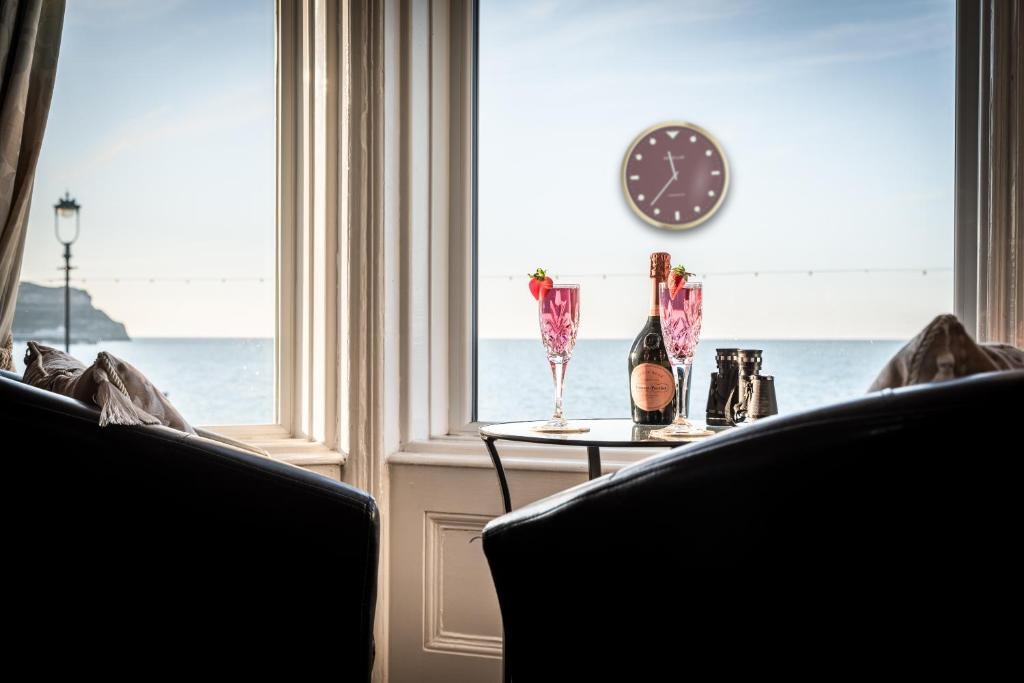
11:37
